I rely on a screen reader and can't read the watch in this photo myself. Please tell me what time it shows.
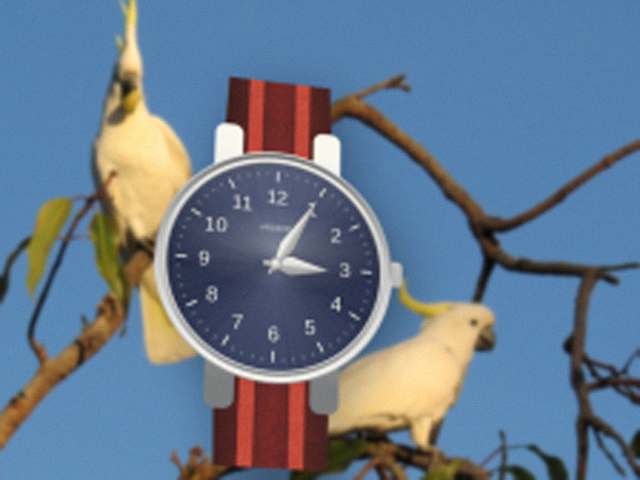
3:05
